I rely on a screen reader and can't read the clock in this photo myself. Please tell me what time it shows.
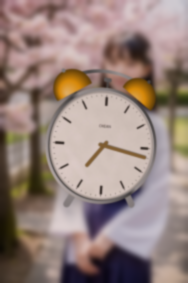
7:17
